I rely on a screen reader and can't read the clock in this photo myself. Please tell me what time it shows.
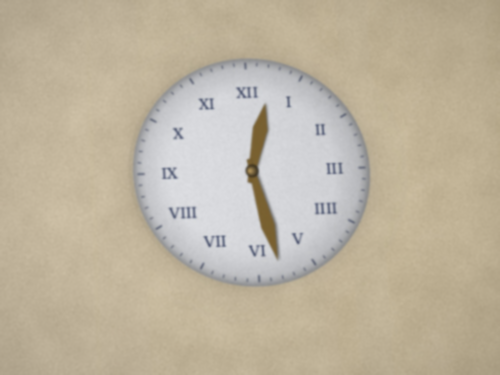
12:28
